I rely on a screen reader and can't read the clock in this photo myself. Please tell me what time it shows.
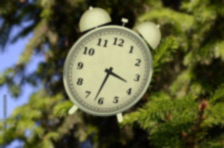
3:32
